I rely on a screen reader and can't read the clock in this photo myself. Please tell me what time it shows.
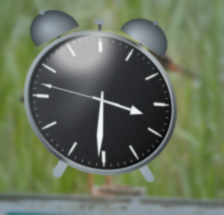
3:30:47
